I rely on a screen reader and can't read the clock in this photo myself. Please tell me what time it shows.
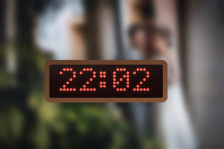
22:02
